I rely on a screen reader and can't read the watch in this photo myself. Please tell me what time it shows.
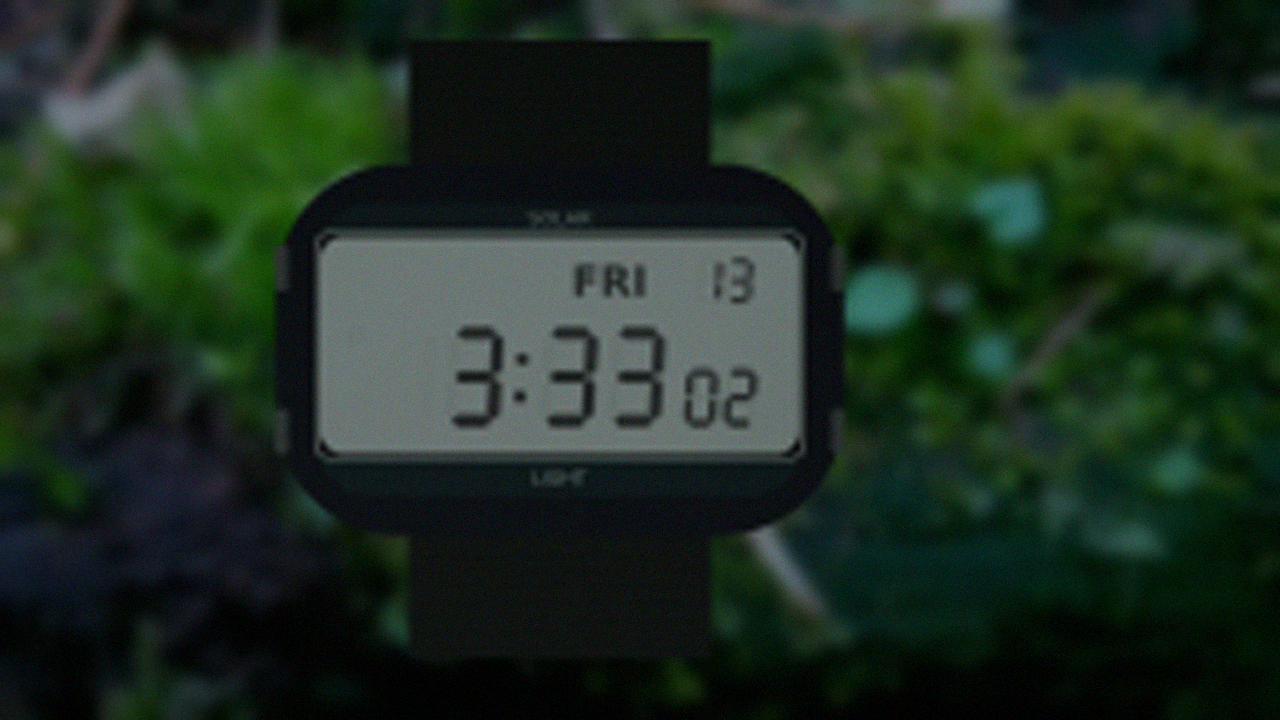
3:33:02
